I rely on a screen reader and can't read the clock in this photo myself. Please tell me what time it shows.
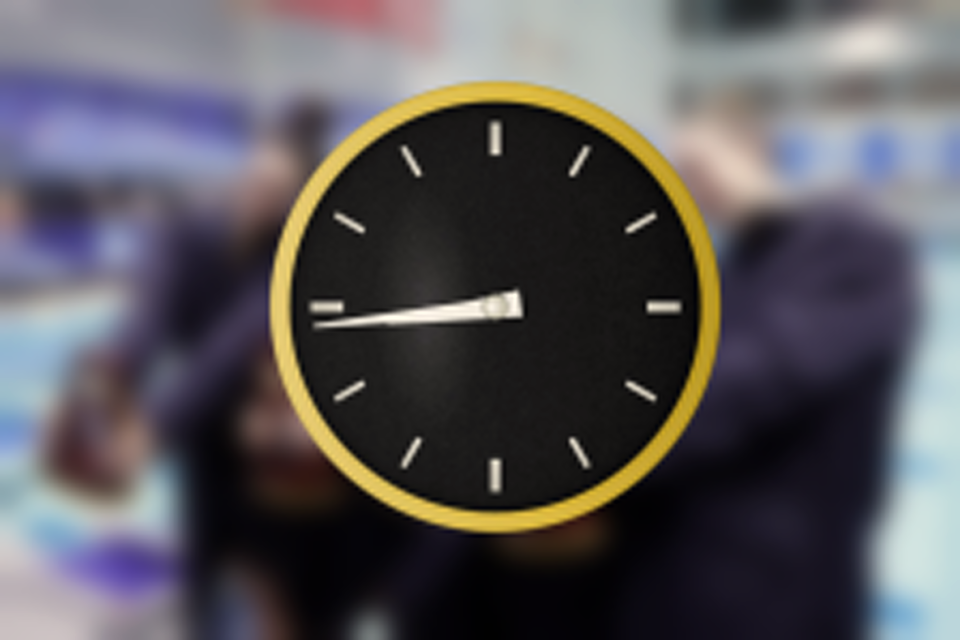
8:44
